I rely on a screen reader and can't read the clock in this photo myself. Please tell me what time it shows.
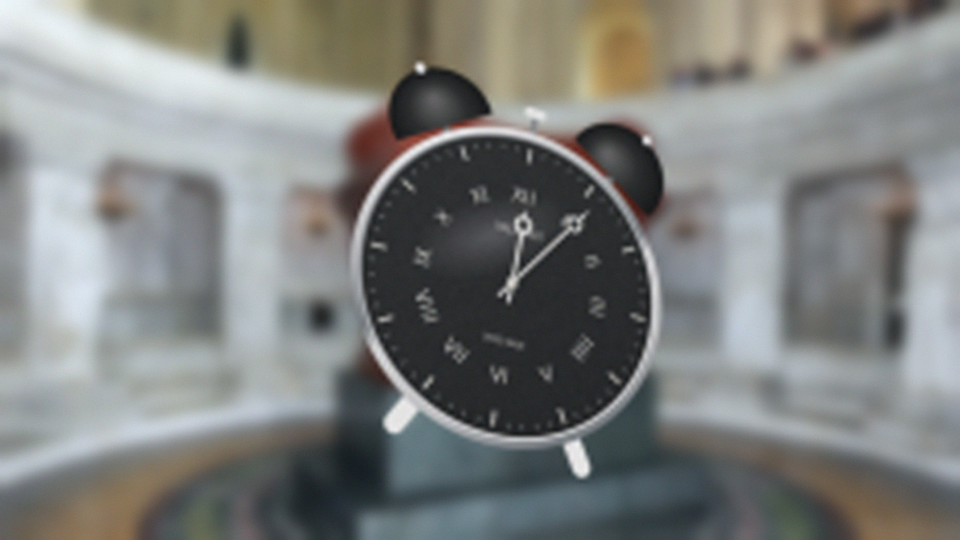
12:06
